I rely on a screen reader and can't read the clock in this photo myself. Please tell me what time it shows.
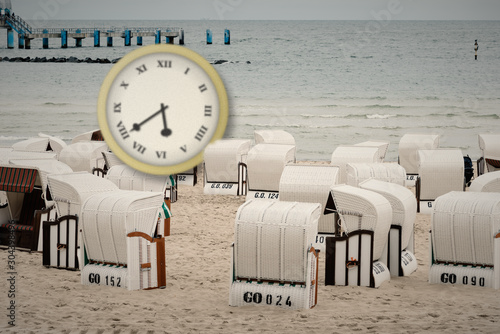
5:39
